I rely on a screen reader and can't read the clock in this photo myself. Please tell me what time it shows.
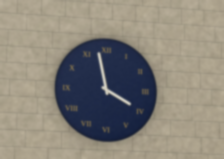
3:58
